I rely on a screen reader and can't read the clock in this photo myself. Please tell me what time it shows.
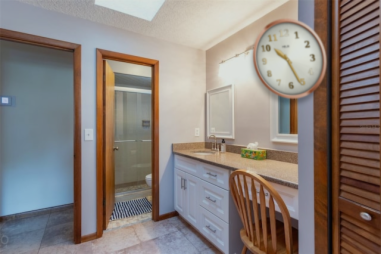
10:26
